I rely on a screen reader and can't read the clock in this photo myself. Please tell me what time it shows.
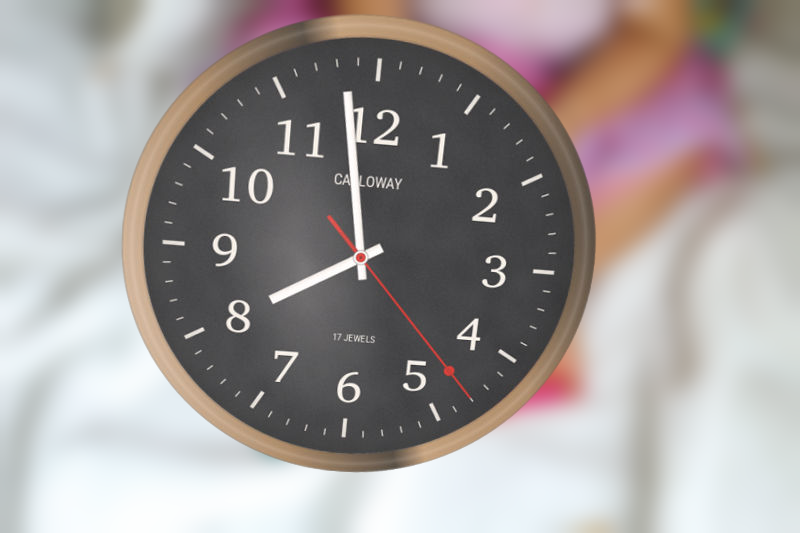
7:58:23
